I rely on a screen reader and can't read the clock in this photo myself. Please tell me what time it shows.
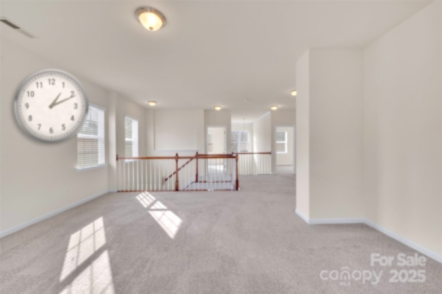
1:11
